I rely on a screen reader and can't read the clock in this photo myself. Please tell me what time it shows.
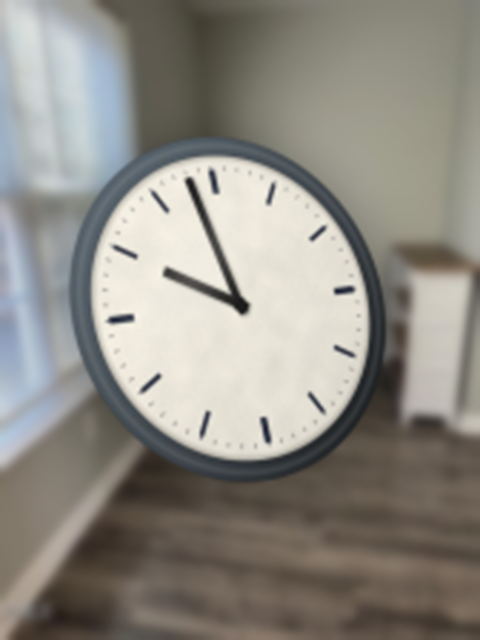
9:58
